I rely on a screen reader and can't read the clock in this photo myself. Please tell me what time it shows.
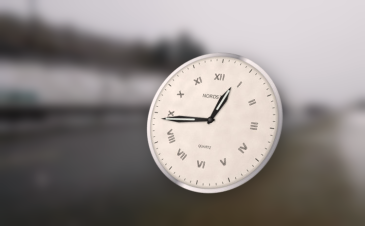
12:44
